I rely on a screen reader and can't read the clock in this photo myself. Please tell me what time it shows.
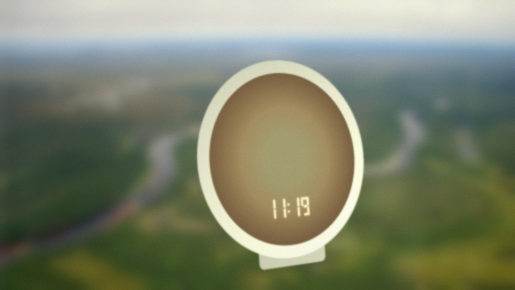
11:19
